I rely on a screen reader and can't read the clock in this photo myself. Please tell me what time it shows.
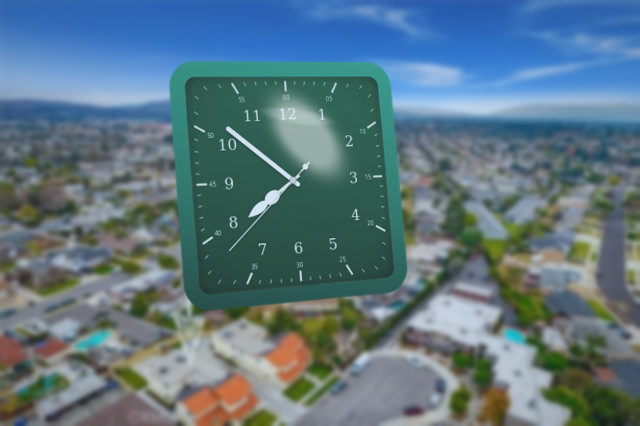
7:51:38
